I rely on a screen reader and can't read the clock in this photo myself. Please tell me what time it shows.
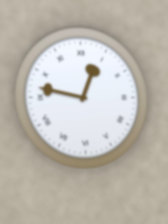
12:47
